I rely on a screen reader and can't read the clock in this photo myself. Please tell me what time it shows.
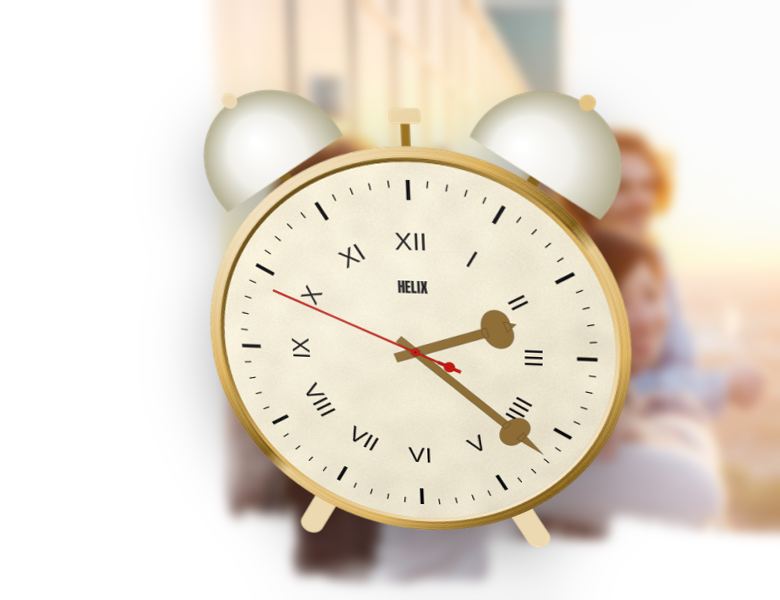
2:21:49
